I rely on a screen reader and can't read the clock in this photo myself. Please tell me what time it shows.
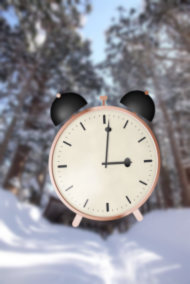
3:01
